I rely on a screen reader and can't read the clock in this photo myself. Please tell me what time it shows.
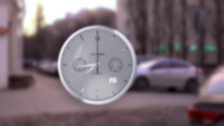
7:44
